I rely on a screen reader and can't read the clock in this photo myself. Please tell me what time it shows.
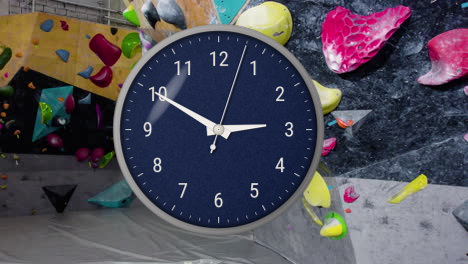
2:50:03
